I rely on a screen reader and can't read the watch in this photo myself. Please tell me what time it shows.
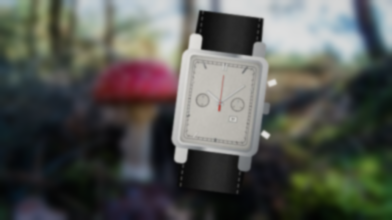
10:08
